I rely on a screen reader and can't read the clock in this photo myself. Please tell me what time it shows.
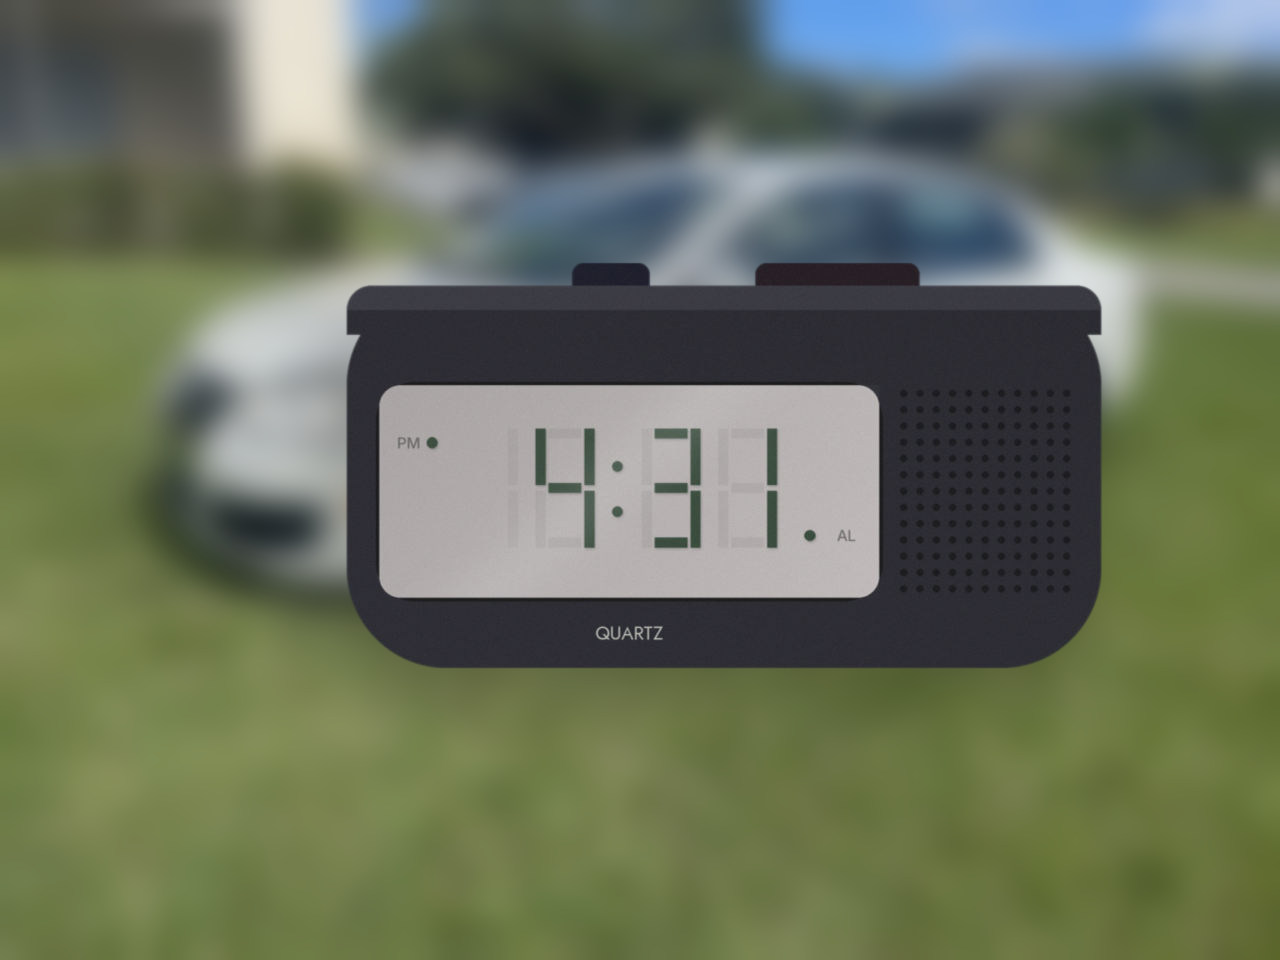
4:31
